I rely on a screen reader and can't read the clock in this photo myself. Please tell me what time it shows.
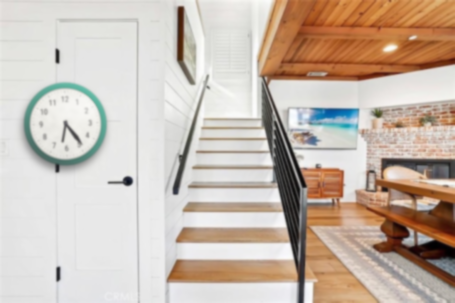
6:24
